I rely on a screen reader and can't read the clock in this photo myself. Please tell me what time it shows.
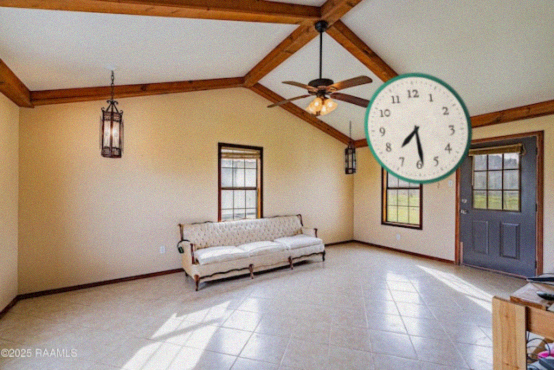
7:29
